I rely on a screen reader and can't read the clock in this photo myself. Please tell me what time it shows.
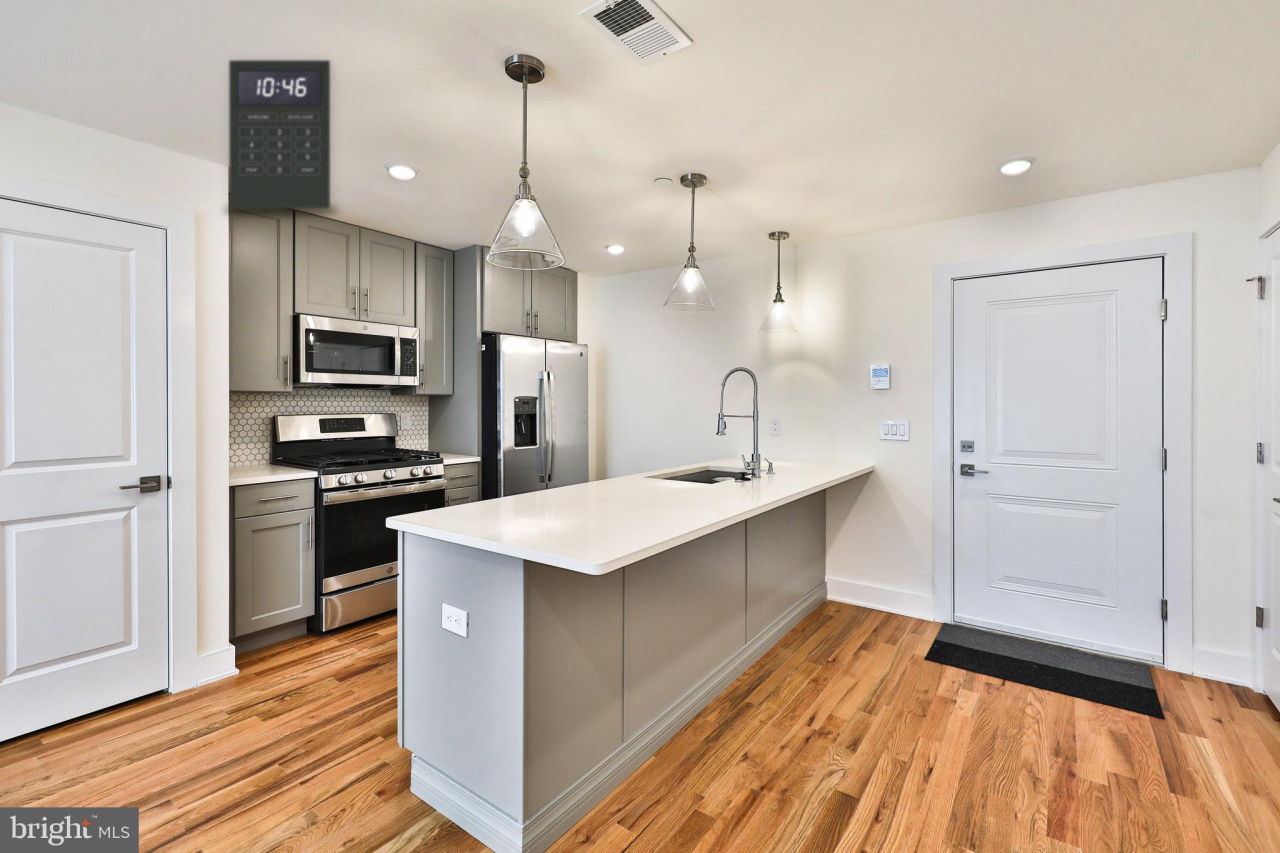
10:46
